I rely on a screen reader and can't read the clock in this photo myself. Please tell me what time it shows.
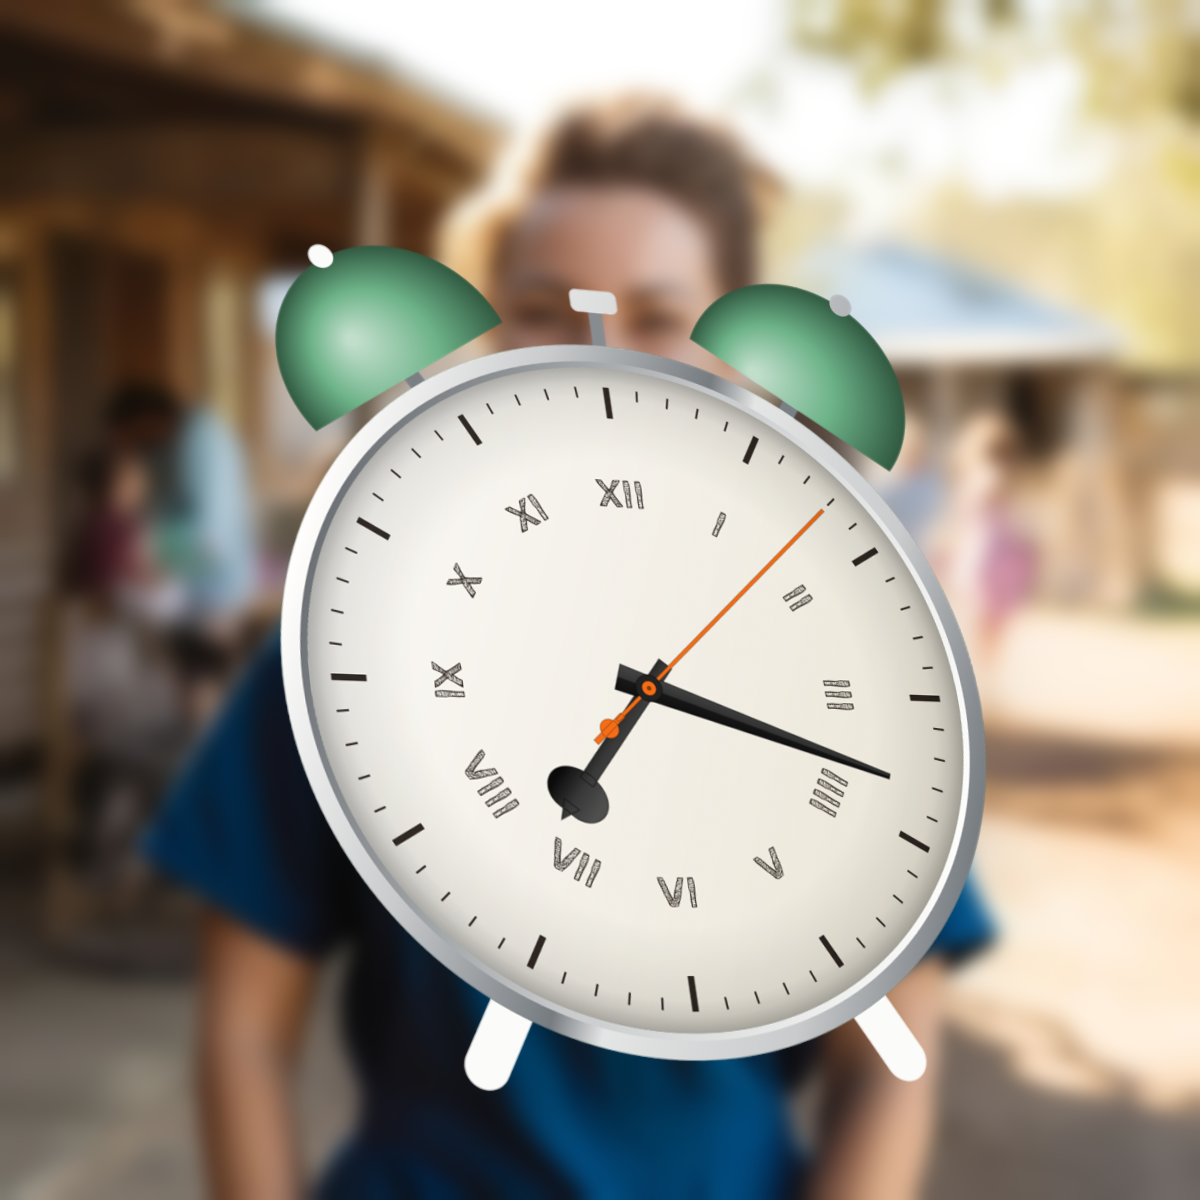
7:18:08
